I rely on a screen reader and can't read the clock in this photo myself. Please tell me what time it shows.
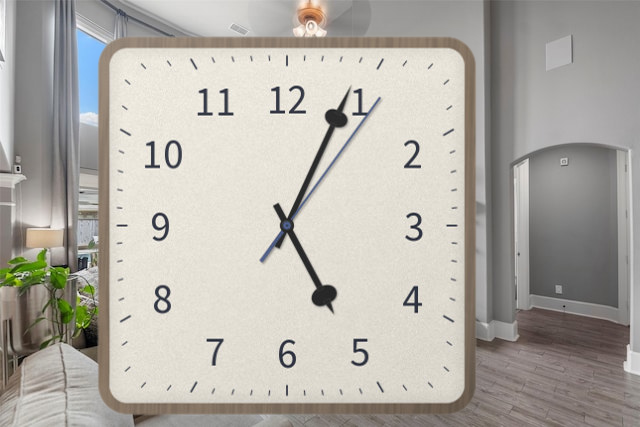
5:04:06
